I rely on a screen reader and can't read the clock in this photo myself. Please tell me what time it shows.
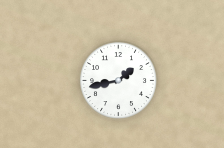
1:43
